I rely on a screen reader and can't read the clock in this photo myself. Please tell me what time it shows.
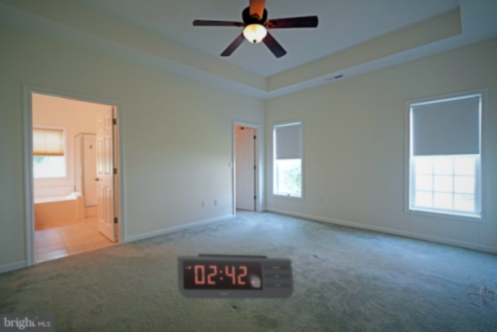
2:42
